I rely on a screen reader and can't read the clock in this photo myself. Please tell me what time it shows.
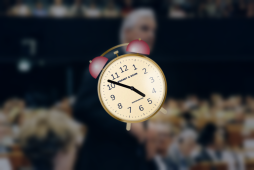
4:52
